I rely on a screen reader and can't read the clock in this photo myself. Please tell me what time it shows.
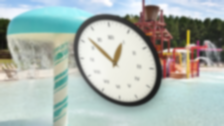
12:52
